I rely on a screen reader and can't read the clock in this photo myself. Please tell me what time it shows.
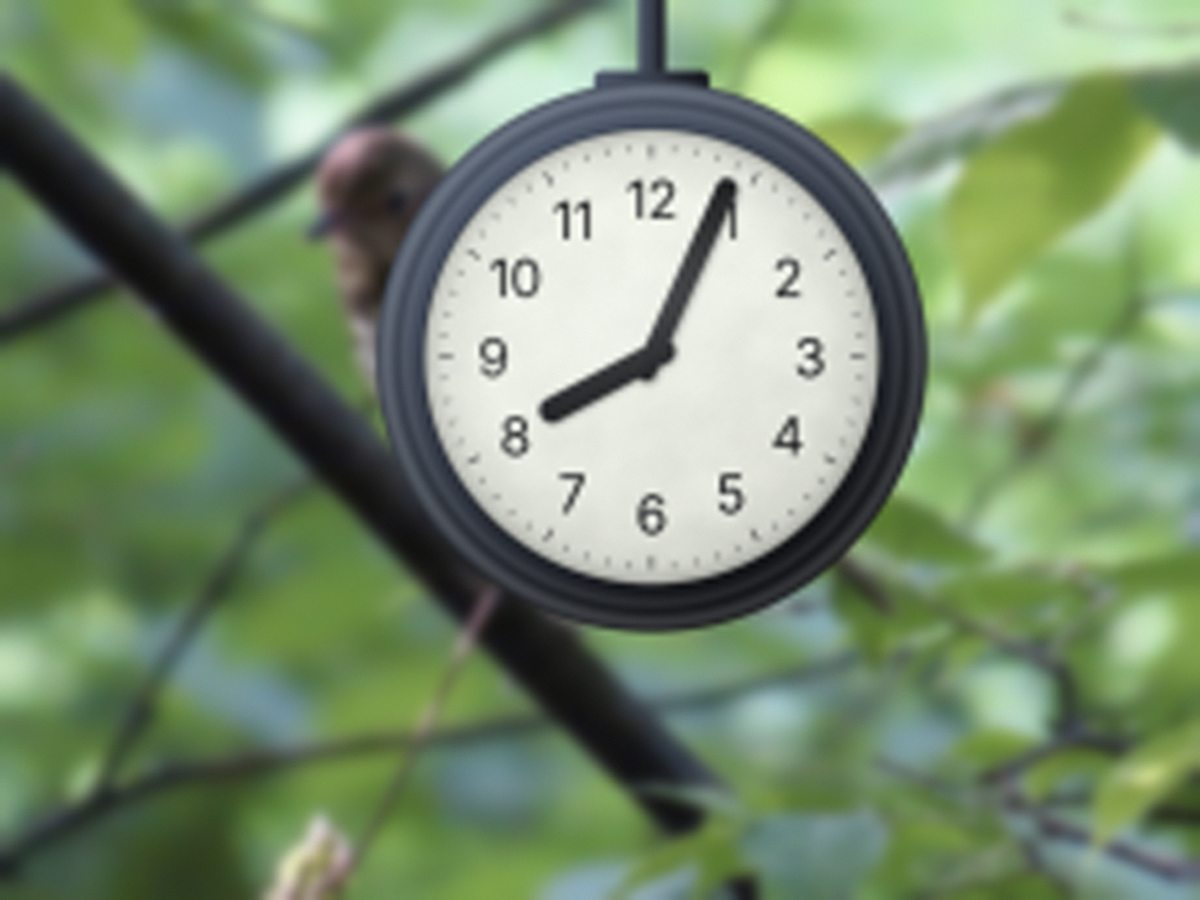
8:04
